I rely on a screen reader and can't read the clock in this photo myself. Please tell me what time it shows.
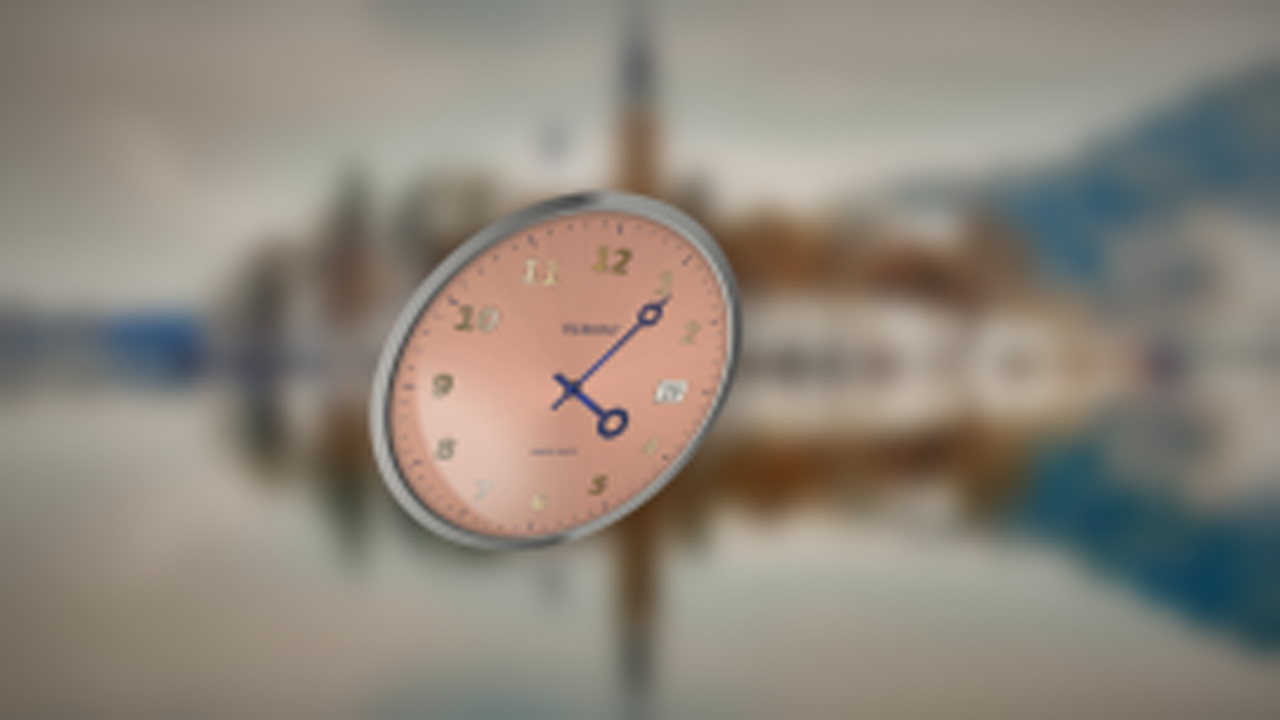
4:06
